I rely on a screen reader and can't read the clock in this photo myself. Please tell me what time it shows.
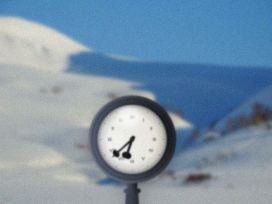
6:38
